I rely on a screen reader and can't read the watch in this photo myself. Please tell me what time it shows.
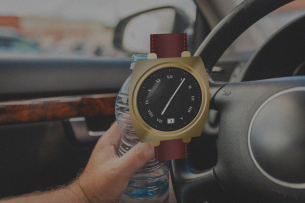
7:06
